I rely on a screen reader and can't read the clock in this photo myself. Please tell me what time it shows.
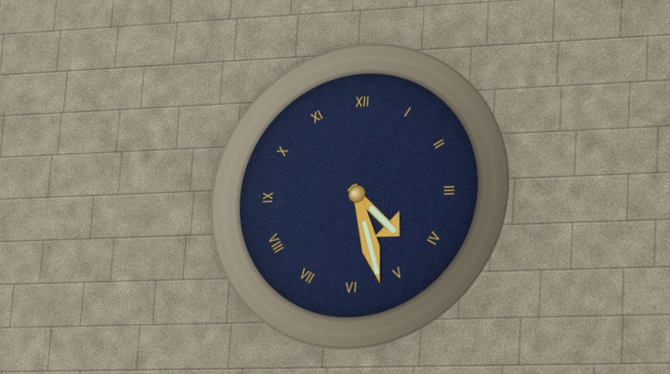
4:27
